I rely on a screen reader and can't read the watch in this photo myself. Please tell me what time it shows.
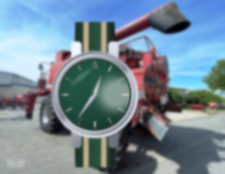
12:36
